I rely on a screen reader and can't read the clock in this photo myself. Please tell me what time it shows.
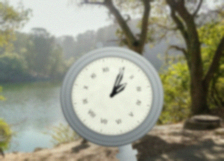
2:06
